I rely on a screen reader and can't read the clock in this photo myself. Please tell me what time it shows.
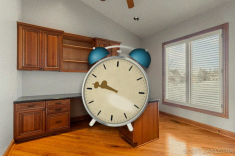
9:47
